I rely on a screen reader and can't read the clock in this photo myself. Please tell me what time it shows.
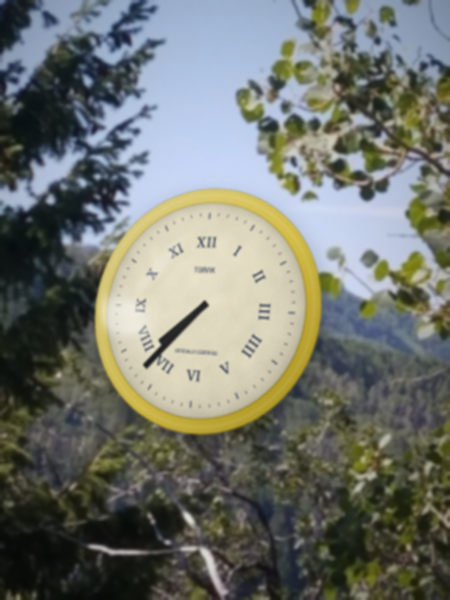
7:37
